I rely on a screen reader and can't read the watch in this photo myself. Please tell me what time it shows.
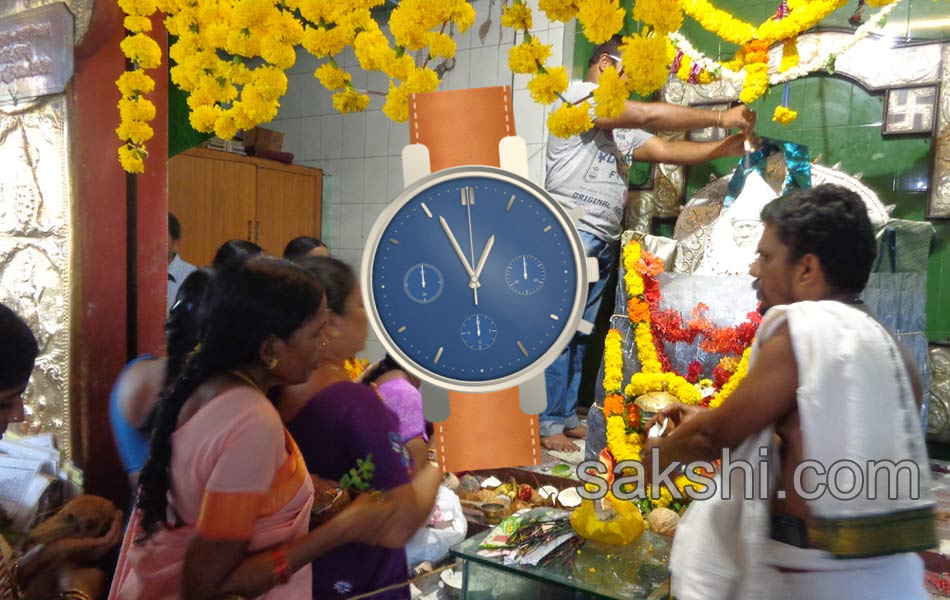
12:56
